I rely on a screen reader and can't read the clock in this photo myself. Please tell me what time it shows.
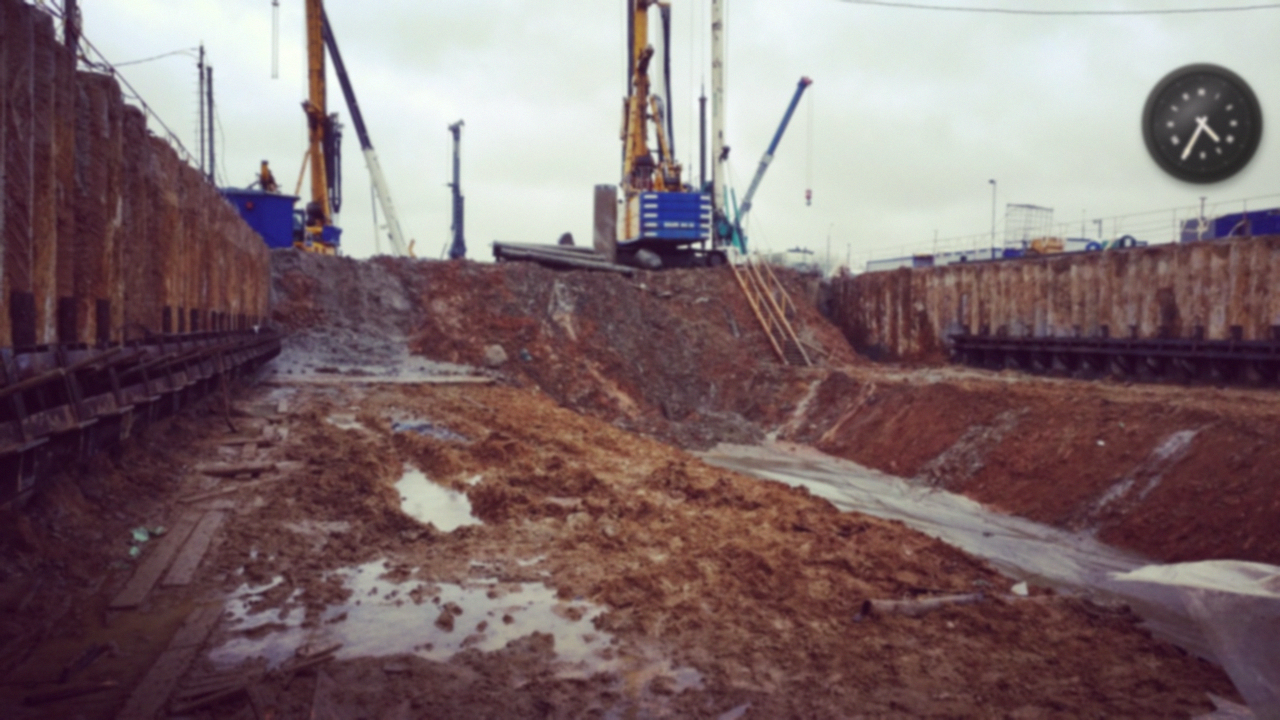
4:35
